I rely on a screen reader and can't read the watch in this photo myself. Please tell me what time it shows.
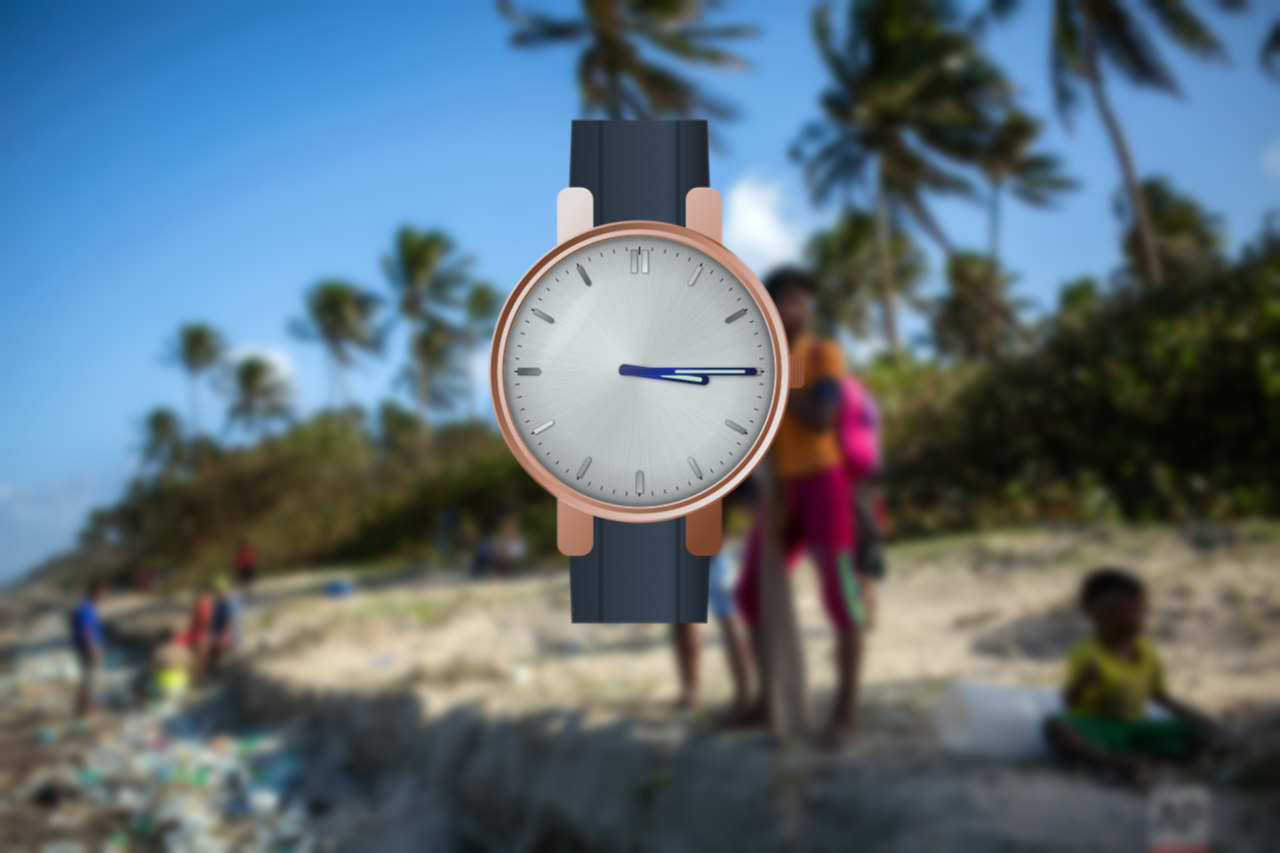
3:15
